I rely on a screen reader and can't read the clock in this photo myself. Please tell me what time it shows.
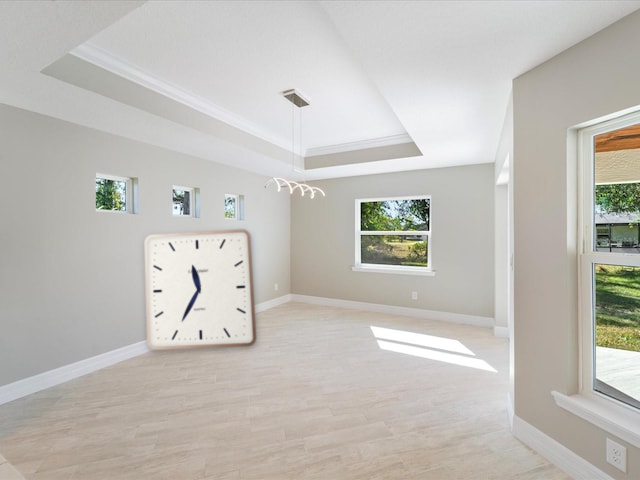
11:35
